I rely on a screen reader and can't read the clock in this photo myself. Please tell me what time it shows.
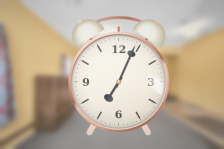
7:04
